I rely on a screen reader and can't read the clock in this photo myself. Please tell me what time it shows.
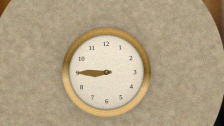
8:45
